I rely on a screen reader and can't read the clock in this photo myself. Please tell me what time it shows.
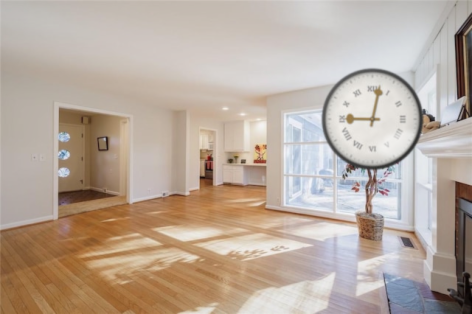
9:02
